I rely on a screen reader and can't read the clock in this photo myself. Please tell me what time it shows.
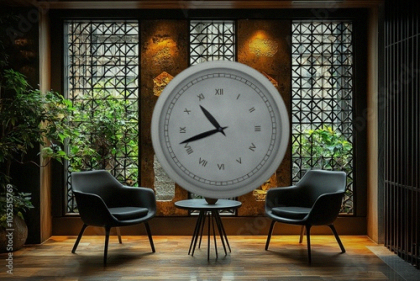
10:42
